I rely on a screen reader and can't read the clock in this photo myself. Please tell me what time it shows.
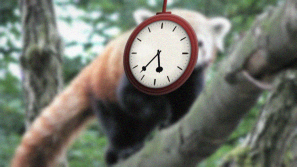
5:37
